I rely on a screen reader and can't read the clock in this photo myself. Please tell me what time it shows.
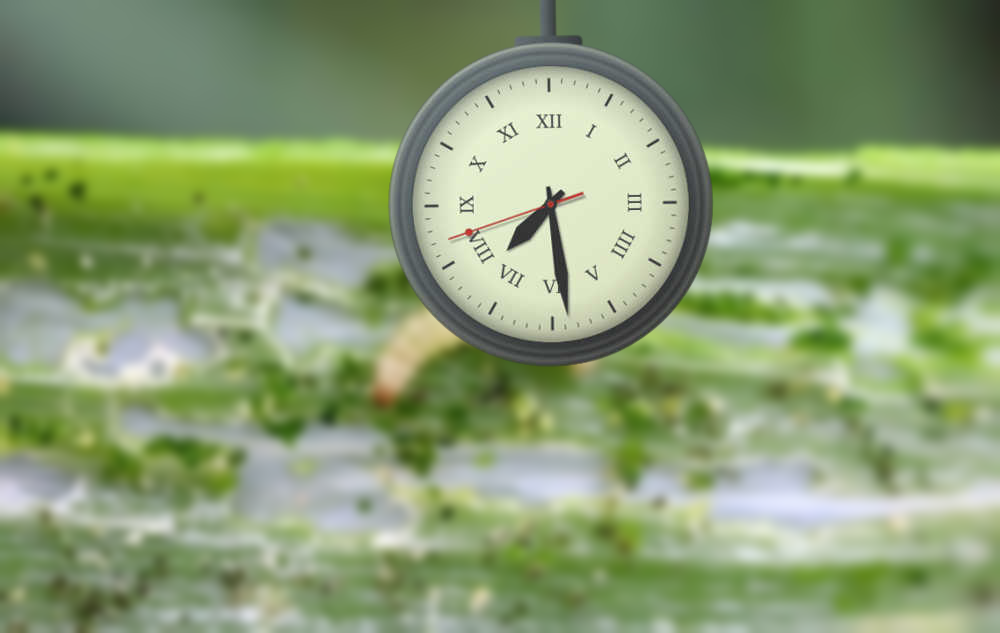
7:28:42
